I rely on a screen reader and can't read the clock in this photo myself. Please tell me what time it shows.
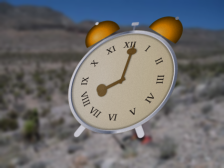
8:01
